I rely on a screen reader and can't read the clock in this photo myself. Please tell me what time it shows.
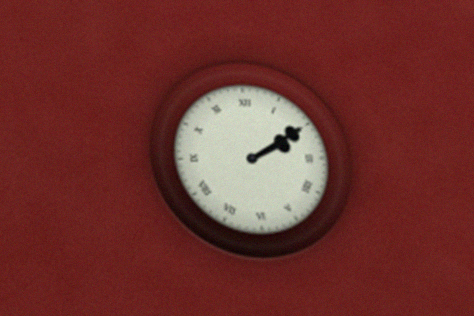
2:10
